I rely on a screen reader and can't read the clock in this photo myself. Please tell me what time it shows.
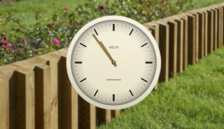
10:54
